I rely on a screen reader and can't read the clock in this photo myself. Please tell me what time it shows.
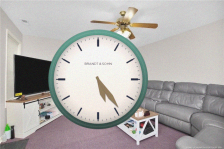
5:24
